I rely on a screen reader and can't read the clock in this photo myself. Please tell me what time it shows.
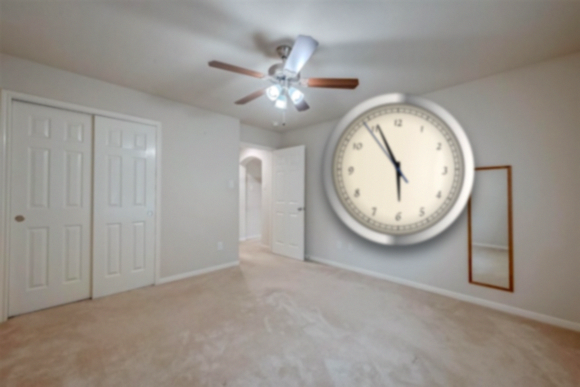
5:55:54
